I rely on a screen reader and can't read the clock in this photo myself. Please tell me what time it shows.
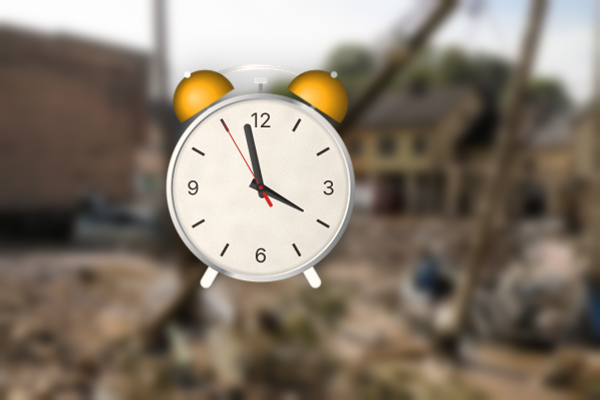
3:57:55
